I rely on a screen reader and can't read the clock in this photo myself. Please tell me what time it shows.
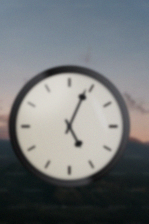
5:04
